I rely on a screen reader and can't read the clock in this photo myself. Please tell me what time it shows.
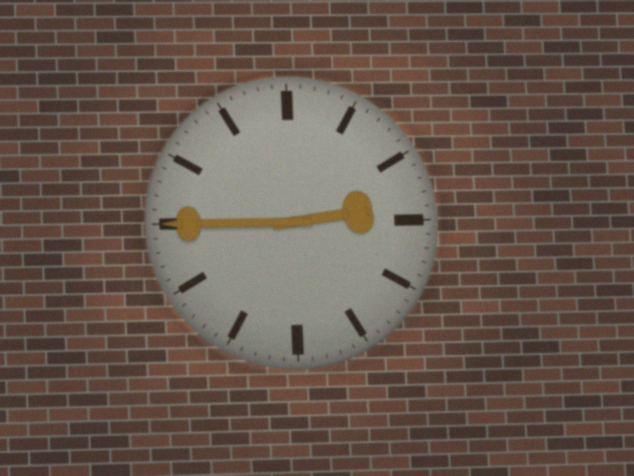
2:45
